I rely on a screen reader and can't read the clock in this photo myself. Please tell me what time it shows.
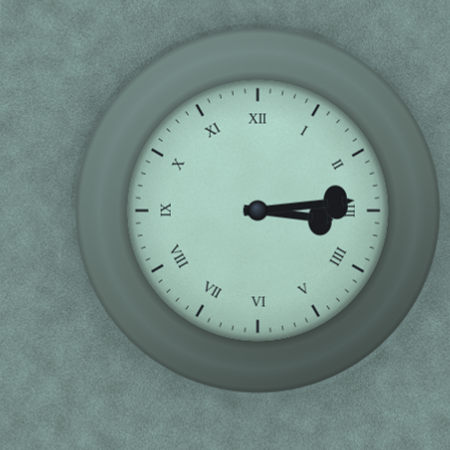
3:14
